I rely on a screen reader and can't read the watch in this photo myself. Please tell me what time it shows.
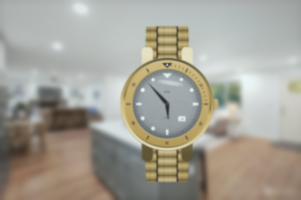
5:53
